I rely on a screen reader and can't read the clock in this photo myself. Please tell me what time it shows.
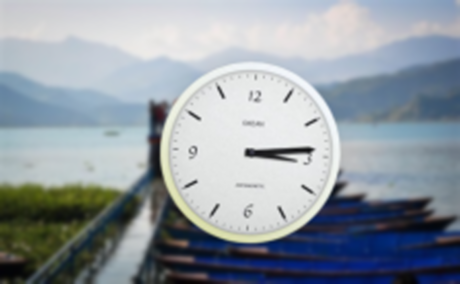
3:14
